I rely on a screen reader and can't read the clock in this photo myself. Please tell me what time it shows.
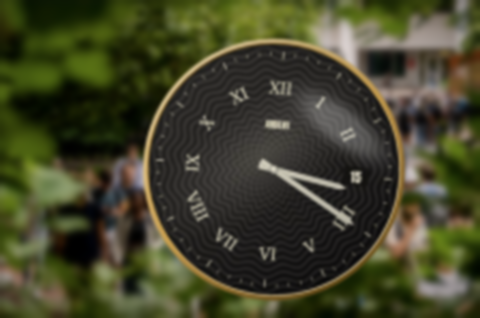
3:20
